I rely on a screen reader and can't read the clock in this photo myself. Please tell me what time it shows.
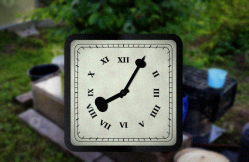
8:05
